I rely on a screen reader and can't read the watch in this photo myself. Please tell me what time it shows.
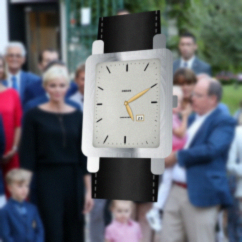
5:10
